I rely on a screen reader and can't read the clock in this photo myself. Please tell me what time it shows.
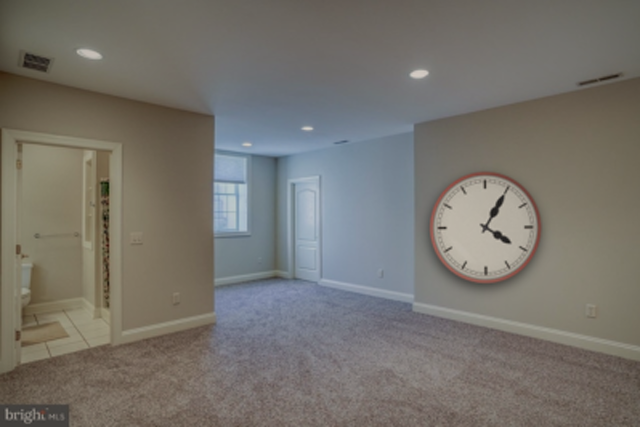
4:05
